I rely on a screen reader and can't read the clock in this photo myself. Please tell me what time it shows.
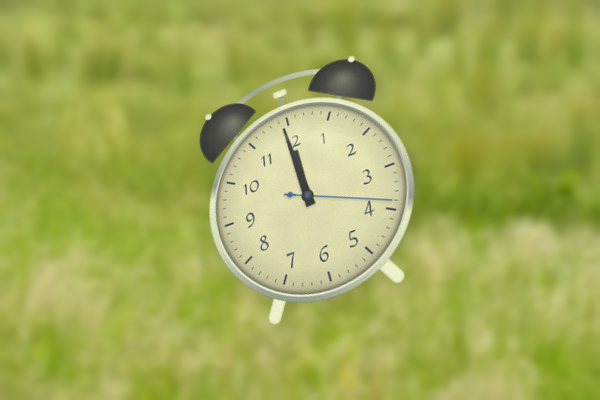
11:59:19
